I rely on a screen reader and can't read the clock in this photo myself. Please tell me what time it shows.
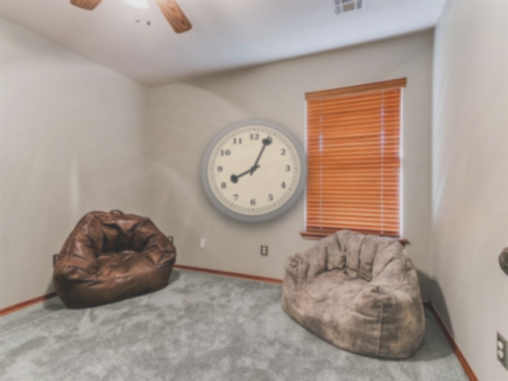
8:04
